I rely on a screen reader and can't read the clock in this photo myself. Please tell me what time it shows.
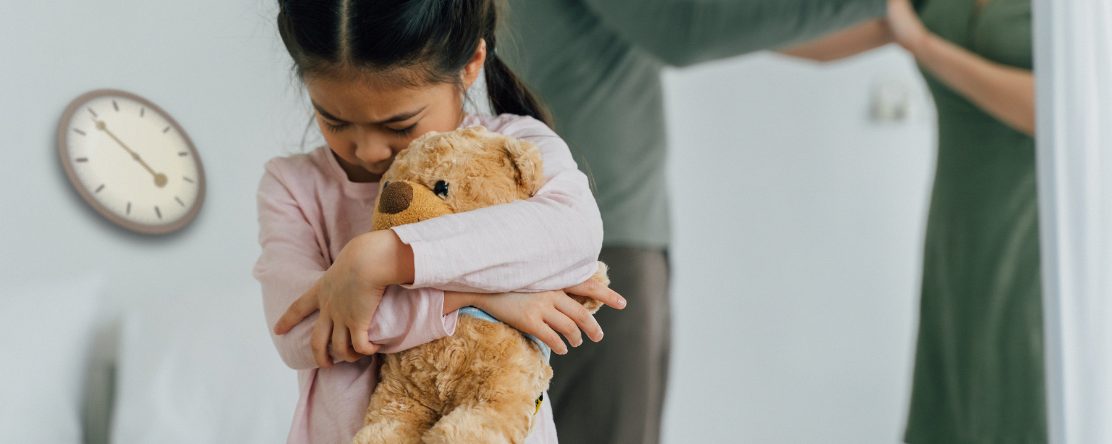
4:54
